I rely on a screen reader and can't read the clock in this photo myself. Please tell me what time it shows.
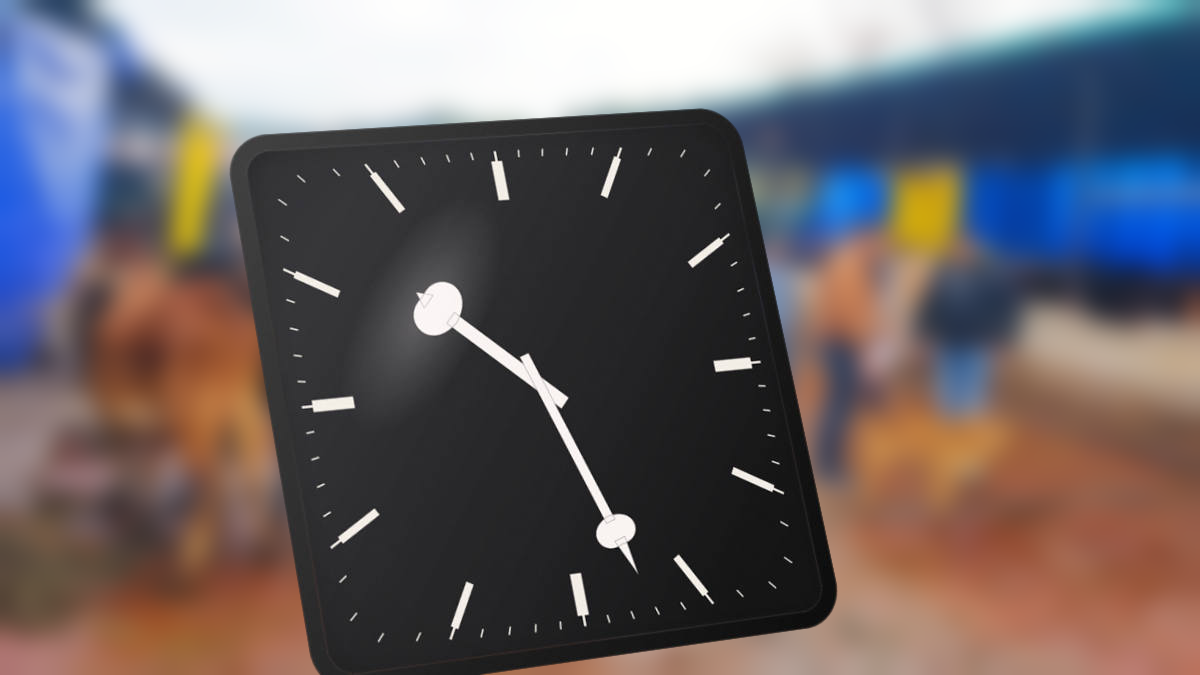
10:27
